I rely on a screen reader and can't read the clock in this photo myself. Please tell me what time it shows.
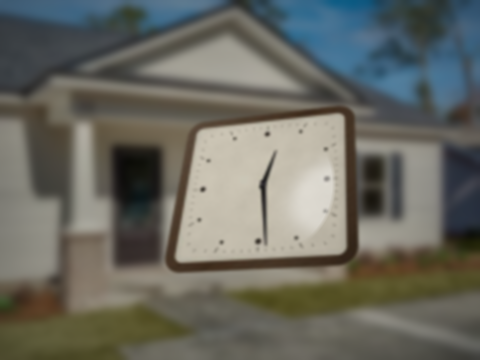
12:29
